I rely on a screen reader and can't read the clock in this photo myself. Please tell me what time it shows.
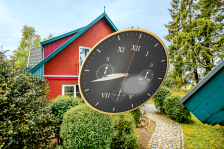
8:42
